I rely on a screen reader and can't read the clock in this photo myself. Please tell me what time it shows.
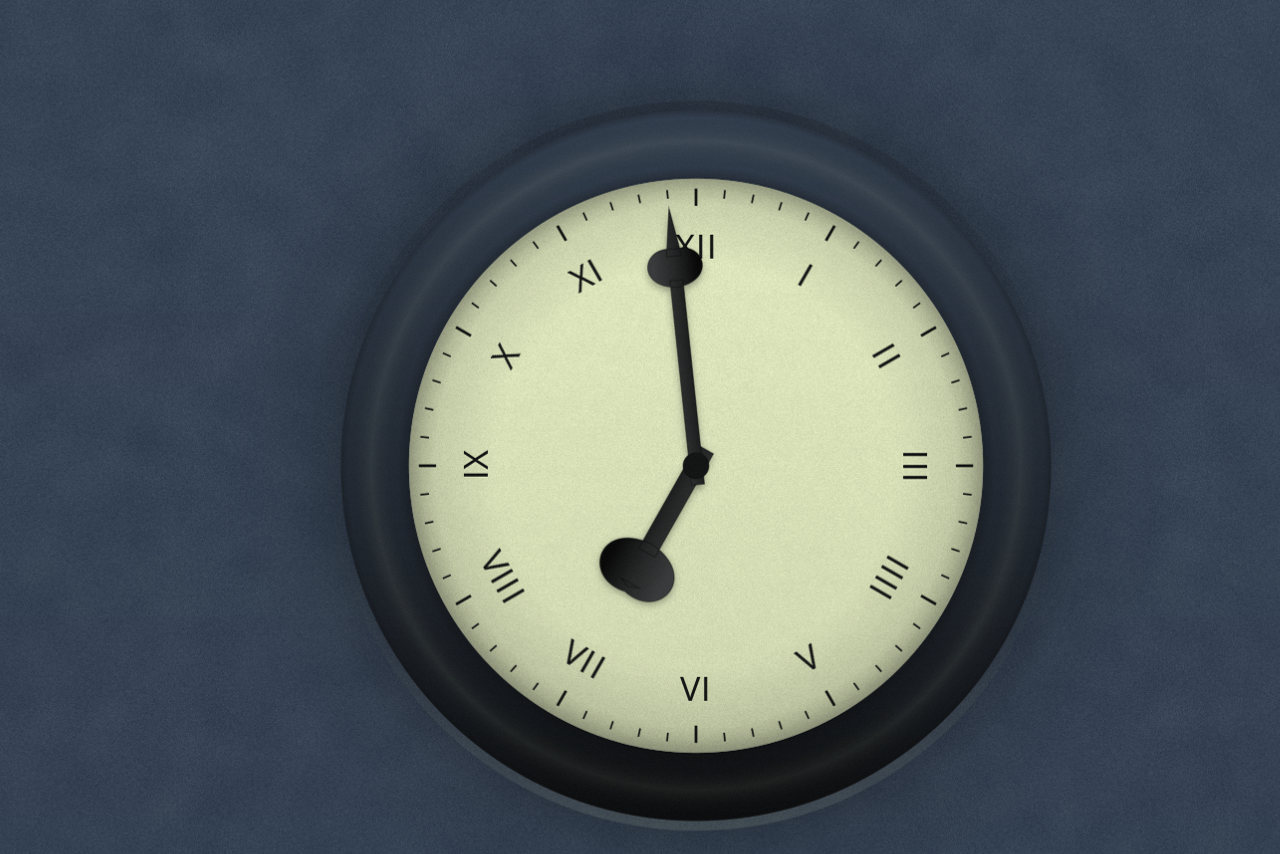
6:59
